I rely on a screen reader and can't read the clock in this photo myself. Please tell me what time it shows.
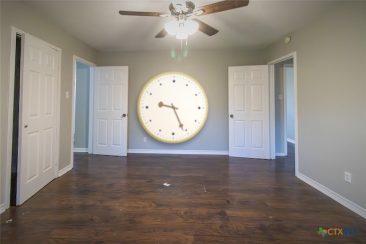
9:26
